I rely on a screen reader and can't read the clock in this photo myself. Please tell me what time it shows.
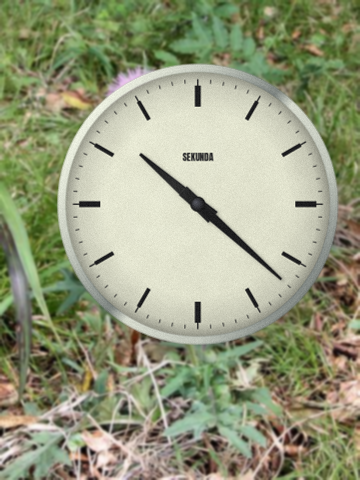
10:22
